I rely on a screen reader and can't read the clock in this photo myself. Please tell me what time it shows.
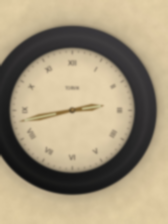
2:43
